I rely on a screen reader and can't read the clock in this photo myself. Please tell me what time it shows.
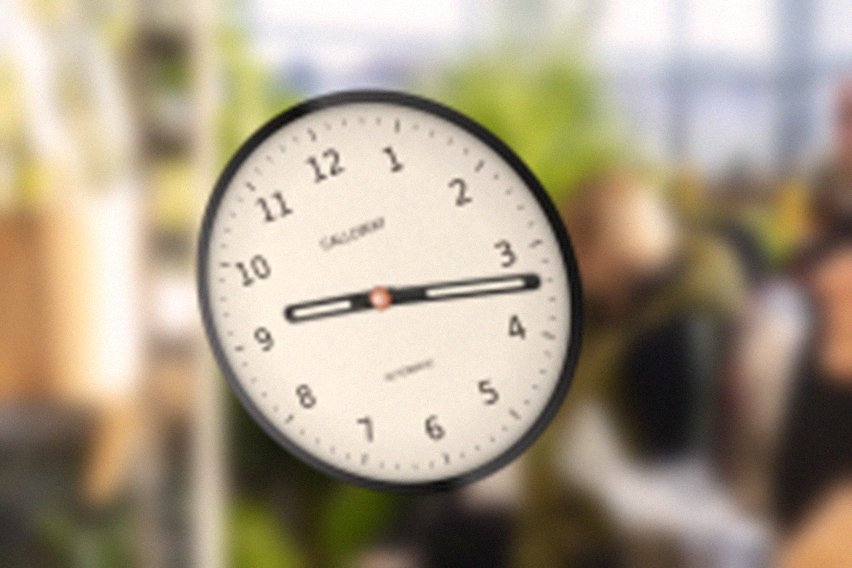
9:17
